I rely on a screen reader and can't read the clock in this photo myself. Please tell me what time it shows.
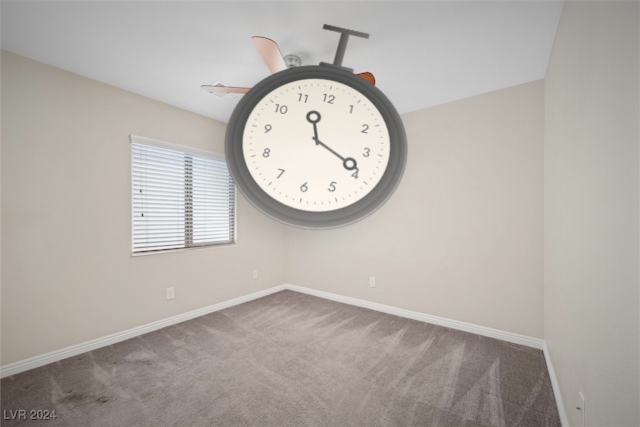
11:19
